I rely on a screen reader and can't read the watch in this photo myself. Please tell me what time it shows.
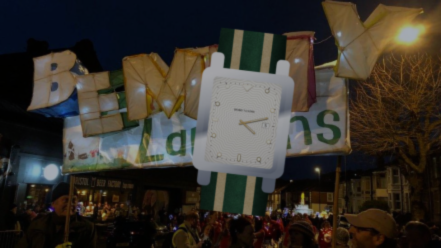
4:12
